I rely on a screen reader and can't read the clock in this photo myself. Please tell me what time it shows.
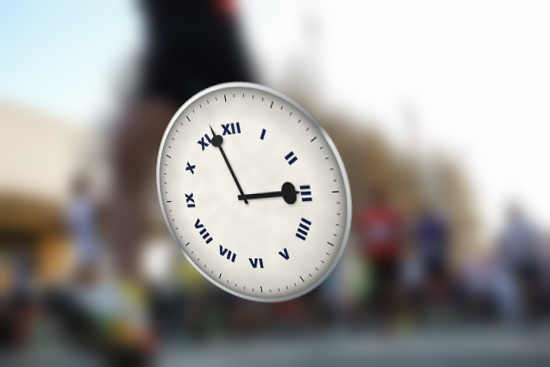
2:57
